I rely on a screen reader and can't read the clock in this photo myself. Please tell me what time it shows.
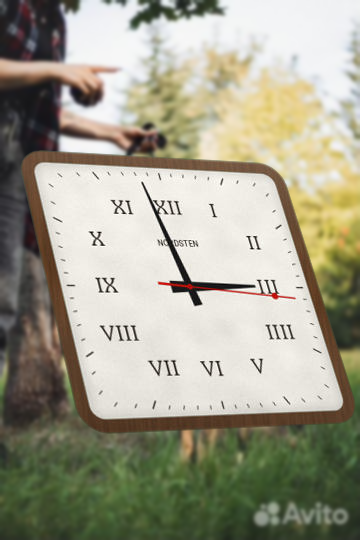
2:58:16
